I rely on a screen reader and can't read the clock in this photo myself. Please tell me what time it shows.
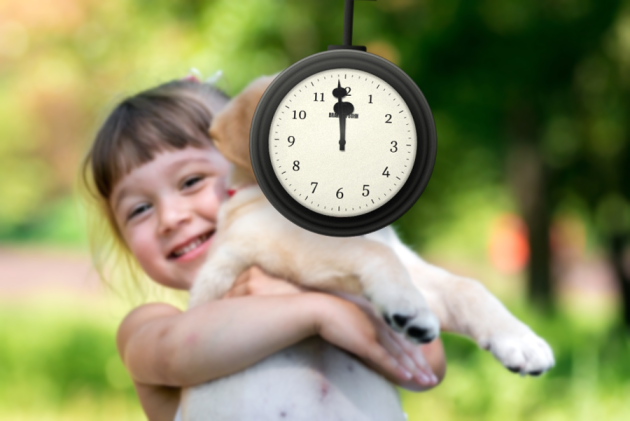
11:59
